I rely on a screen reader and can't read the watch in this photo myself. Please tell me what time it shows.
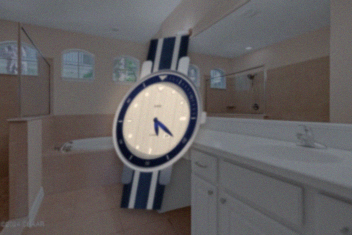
5:21
